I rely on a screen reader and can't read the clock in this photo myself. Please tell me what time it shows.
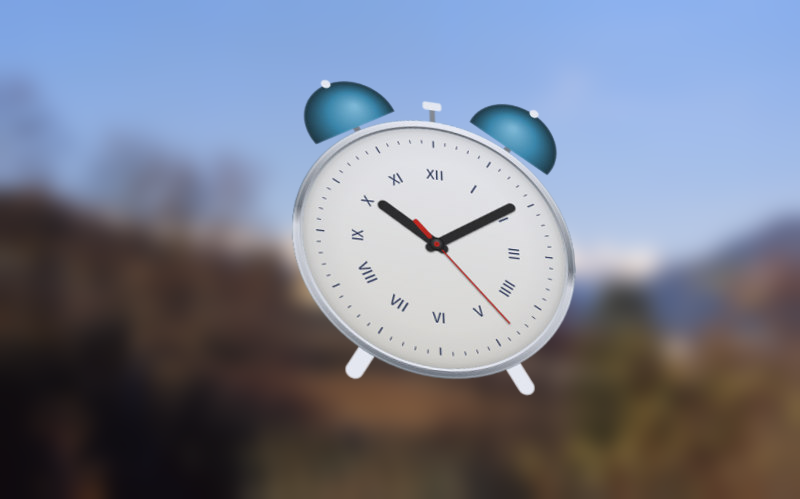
10:09:23
